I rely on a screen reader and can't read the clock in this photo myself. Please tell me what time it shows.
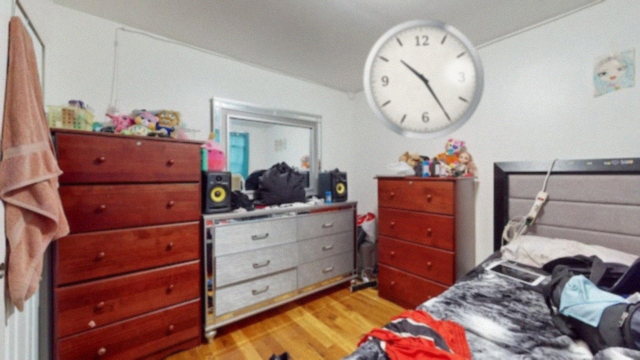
10:25
